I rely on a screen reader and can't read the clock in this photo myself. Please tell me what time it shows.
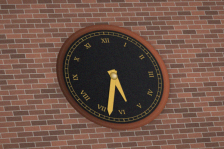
5:33
